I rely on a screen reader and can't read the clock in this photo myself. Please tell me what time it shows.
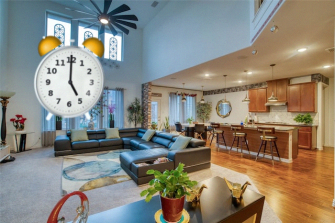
5:00
